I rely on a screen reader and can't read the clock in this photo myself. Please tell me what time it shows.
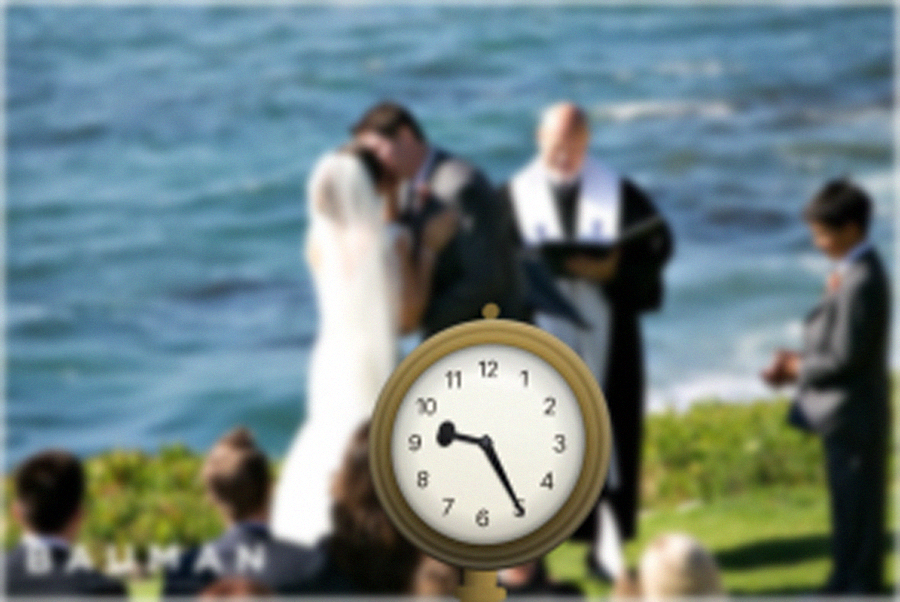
9:25
